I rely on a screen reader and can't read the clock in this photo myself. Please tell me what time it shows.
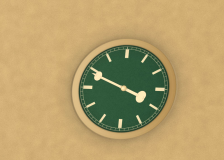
3:49
